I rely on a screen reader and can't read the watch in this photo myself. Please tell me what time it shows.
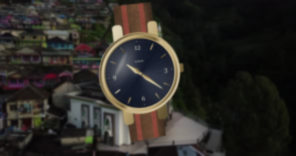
10:22
